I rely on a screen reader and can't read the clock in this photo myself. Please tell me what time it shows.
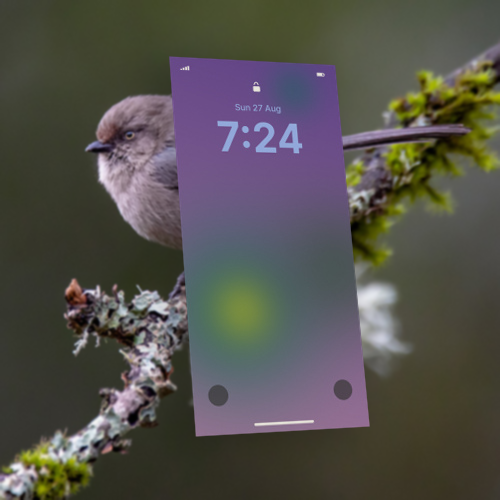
7:24
